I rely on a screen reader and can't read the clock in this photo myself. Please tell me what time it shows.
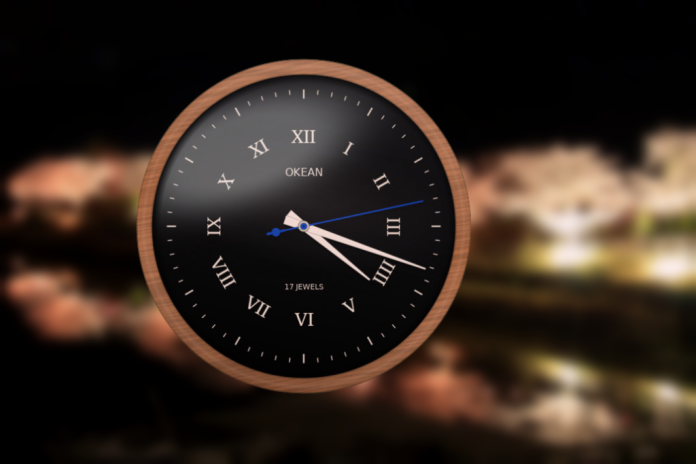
4:18:13
